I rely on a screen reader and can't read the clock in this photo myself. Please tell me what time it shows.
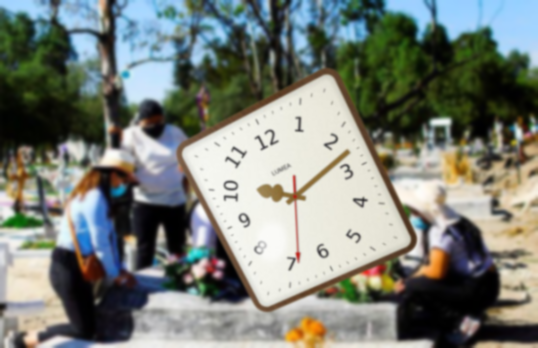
10:12:34
